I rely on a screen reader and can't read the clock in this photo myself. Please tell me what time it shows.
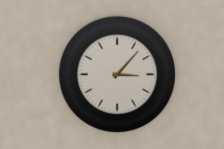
3:07
